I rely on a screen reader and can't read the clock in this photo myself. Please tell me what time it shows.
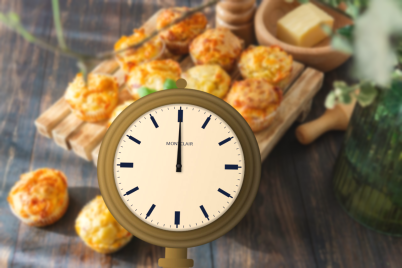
12:00
